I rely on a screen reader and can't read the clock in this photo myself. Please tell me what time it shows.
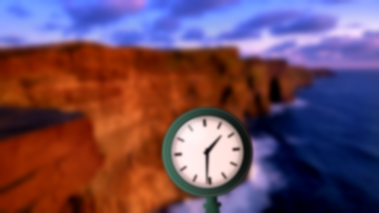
1:31
